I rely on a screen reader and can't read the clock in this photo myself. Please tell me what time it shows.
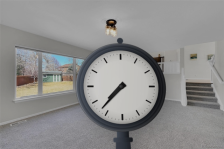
7:37
